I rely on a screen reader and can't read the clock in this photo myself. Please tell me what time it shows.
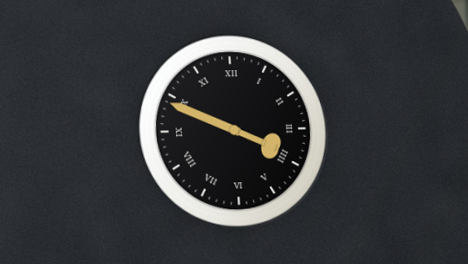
3:49
